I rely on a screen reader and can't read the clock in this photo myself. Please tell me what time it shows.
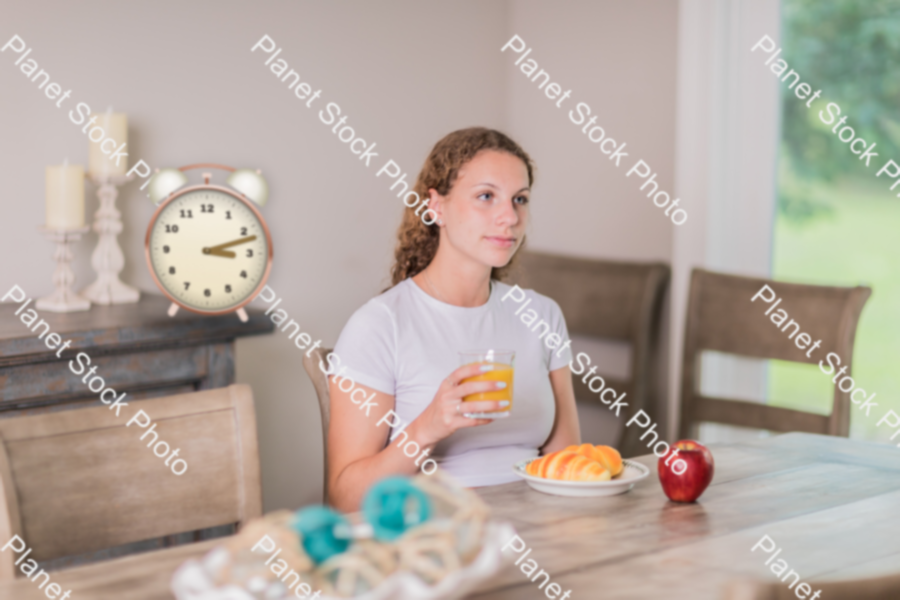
3:12
